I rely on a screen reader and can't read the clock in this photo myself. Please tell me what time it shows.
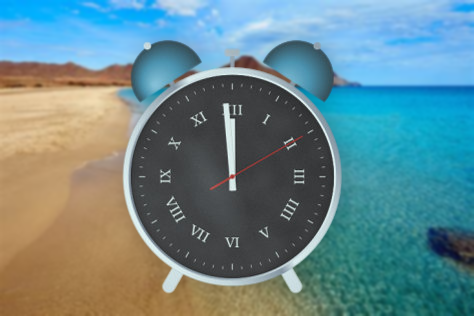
11:59:10
